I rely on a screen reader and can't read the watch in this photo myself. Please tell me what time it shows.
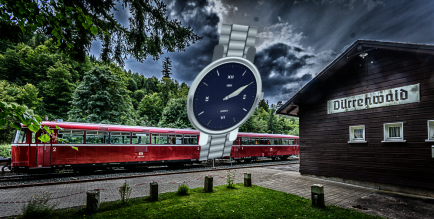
2:10
